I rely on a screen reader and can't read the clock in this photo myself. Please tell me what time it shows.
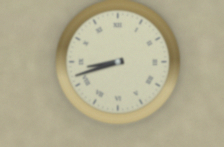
8:42
